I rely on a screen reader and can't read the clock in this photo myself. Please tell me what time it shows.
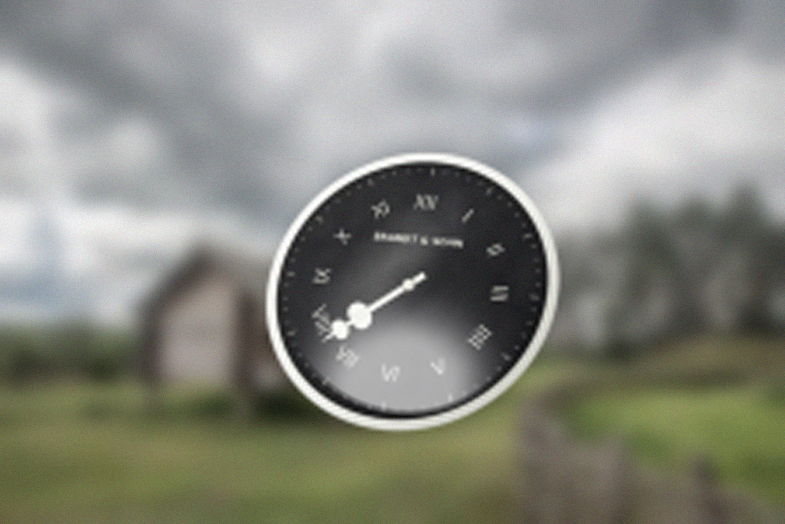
7:38
